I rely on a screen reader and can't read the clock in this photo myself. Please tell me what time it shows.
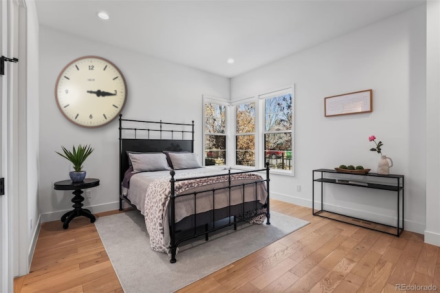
3:16
